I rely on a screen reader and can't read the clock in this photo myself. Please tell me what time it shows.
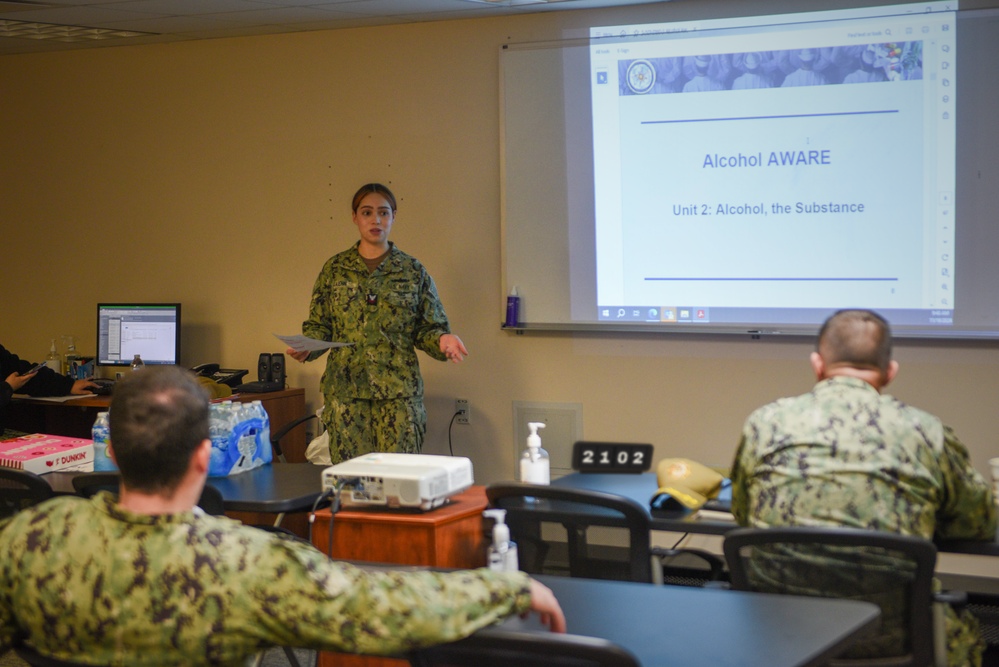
21:02
